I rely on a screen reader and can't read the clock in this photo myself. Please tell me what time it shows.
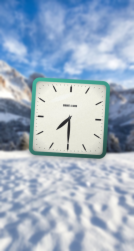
7:30
